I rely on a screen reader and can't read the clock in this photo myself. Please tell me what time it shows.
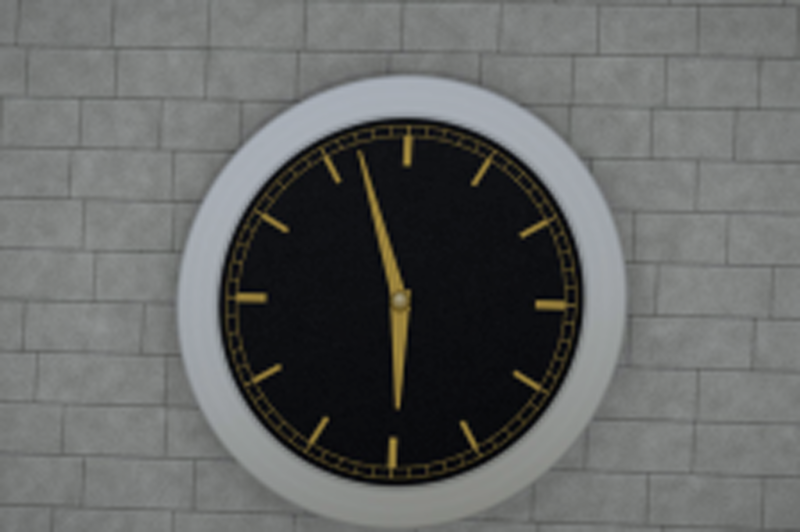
5:57
